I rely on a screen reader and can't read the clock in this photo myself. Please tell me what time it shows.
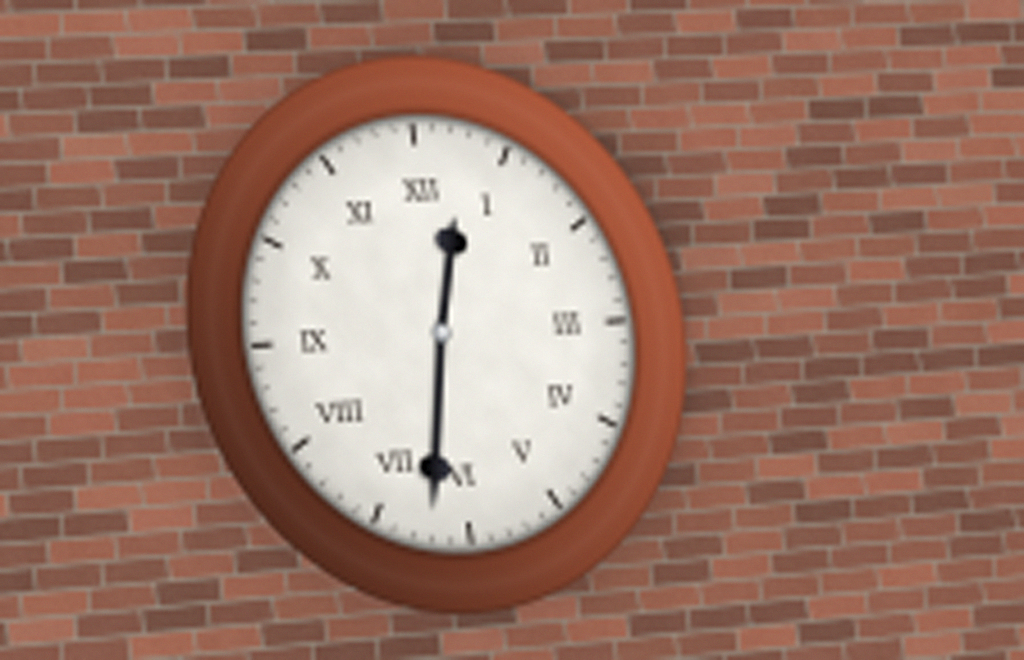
12:32
